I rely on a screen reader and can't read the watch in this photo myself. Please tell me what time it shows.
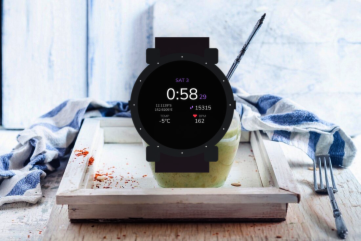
0:58
